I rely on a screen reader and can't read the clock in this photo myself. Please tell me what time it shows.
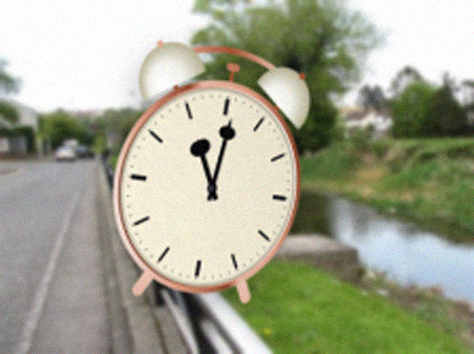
11:01
